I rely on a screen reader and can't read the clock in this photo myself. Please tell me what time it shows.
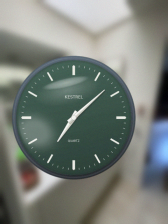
7:08
